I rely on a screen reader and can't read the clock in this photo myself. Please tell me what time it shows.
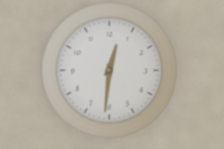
12:31
